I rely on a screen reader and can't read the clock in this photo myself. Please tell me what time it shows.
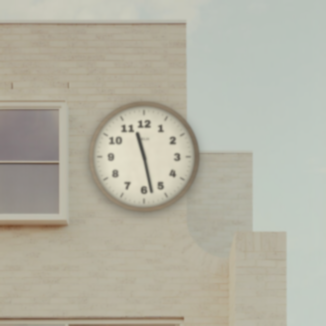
11:28
